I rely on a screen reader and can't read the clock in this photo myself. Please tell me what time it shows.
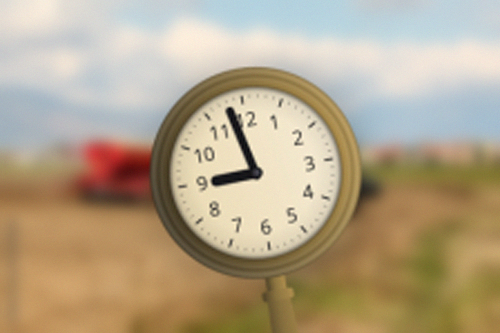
8:58
